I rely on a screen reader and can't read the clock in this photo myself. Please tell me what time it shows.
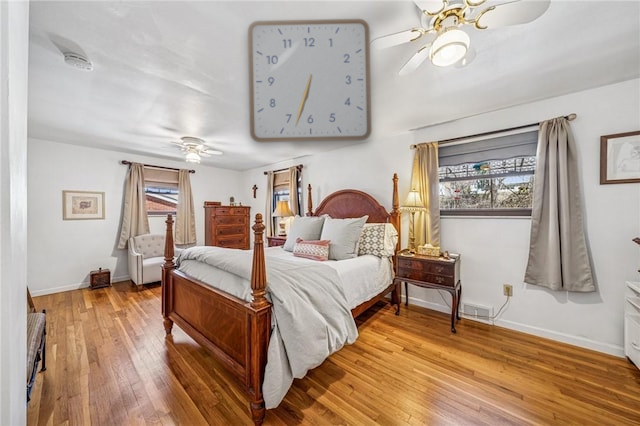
6:33
